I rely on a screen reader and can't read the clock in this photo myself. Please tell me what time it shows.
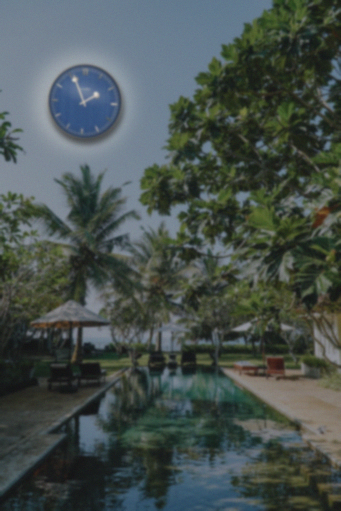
1:56
